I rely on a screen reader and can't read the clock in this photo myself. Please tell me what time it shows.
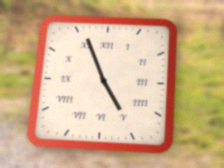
4:56
